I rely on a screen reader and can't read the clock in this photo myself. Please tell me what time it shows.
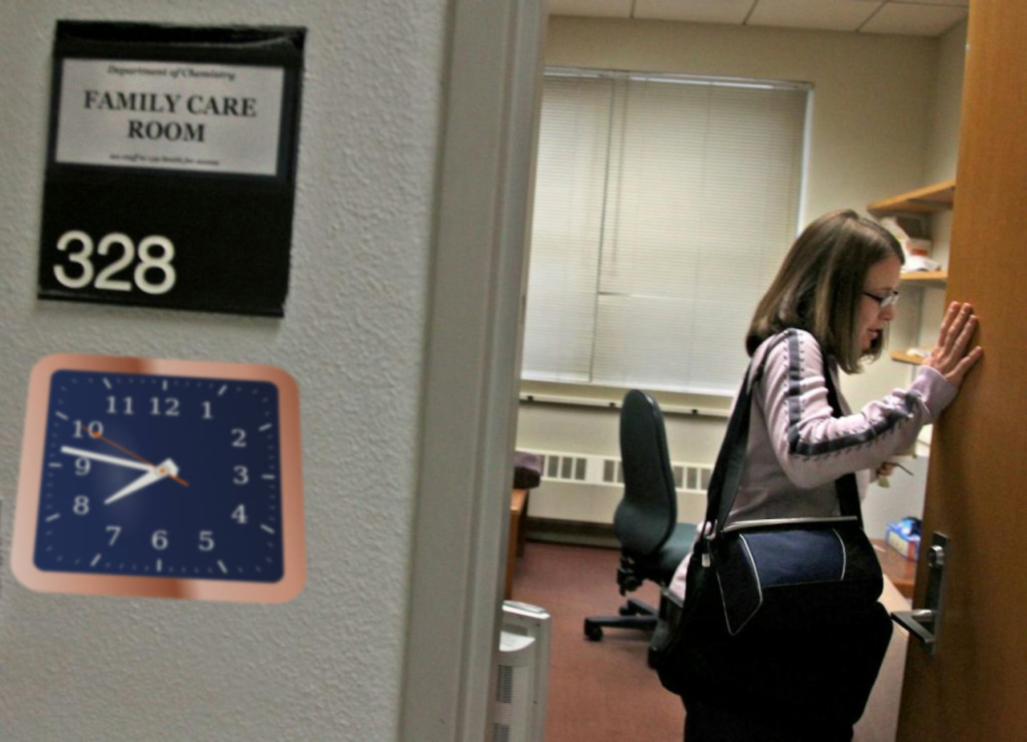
7:46:50
